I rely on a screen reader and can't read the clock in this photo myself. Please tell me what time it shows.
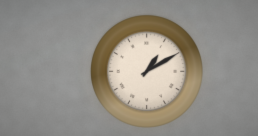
1:10
